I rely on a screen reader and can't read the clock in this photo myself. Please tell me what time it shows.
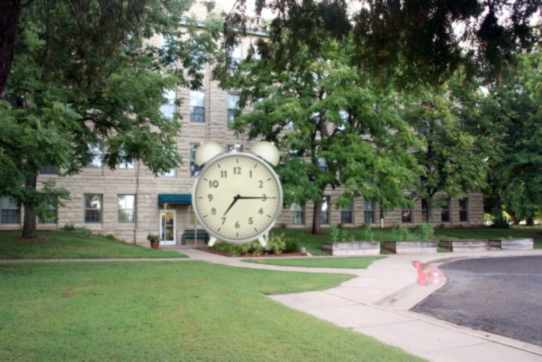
7:15
